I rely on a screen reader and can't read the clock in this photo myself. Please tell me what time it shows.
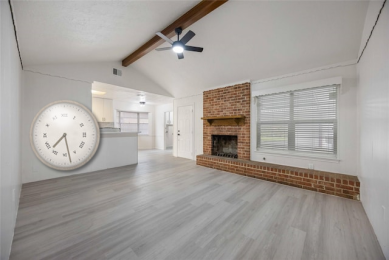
7:28
